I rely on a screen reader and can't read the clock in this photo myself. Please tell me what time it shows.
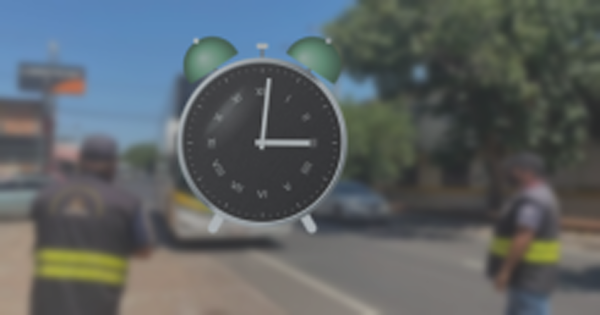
3:01
